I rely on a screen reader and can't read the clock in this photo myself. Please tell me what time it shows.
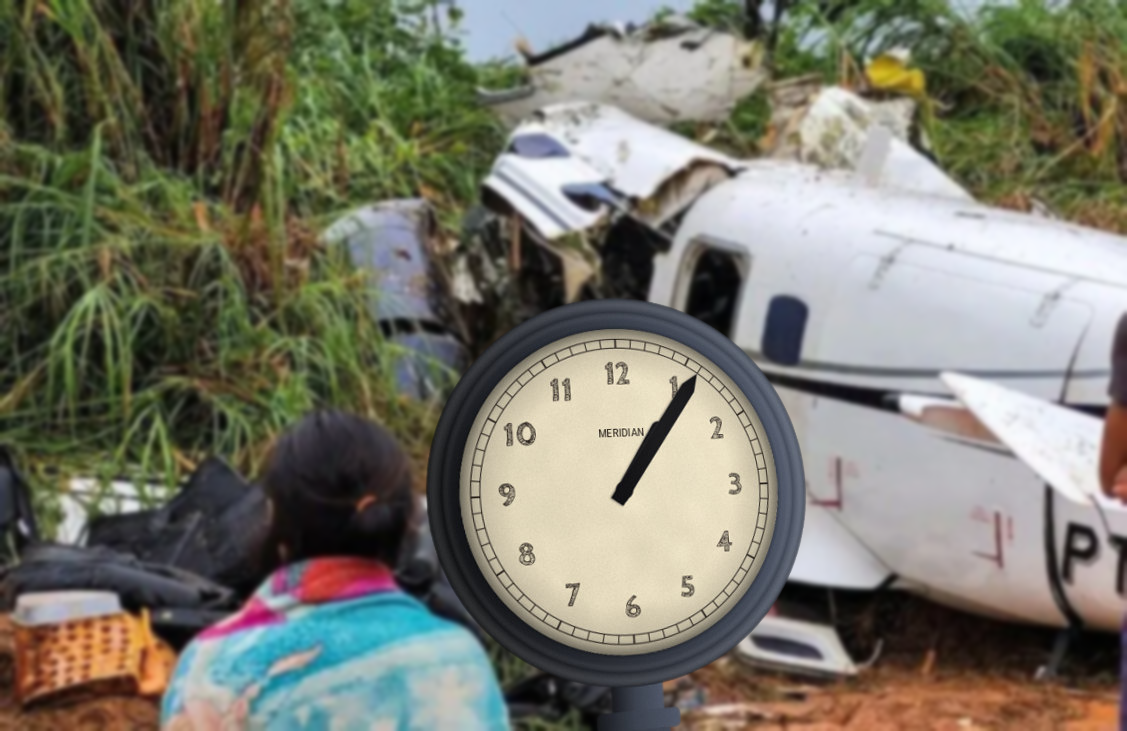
1:06
